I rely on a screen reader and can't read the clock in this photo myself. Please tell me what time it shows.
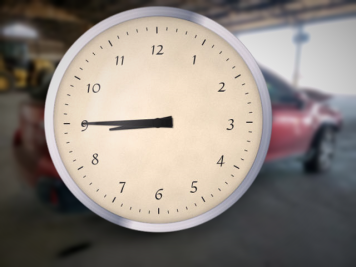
8:45
